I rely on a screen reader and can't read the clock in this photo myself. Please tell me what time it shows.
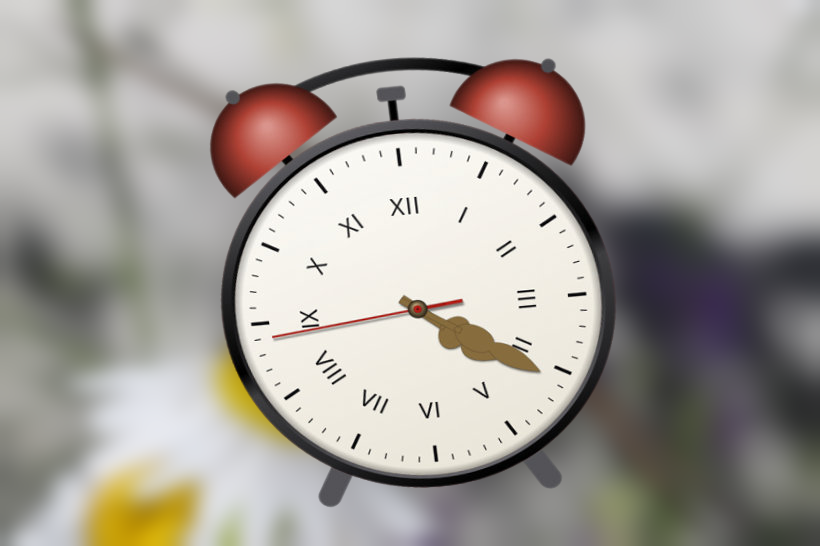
4:20:44
